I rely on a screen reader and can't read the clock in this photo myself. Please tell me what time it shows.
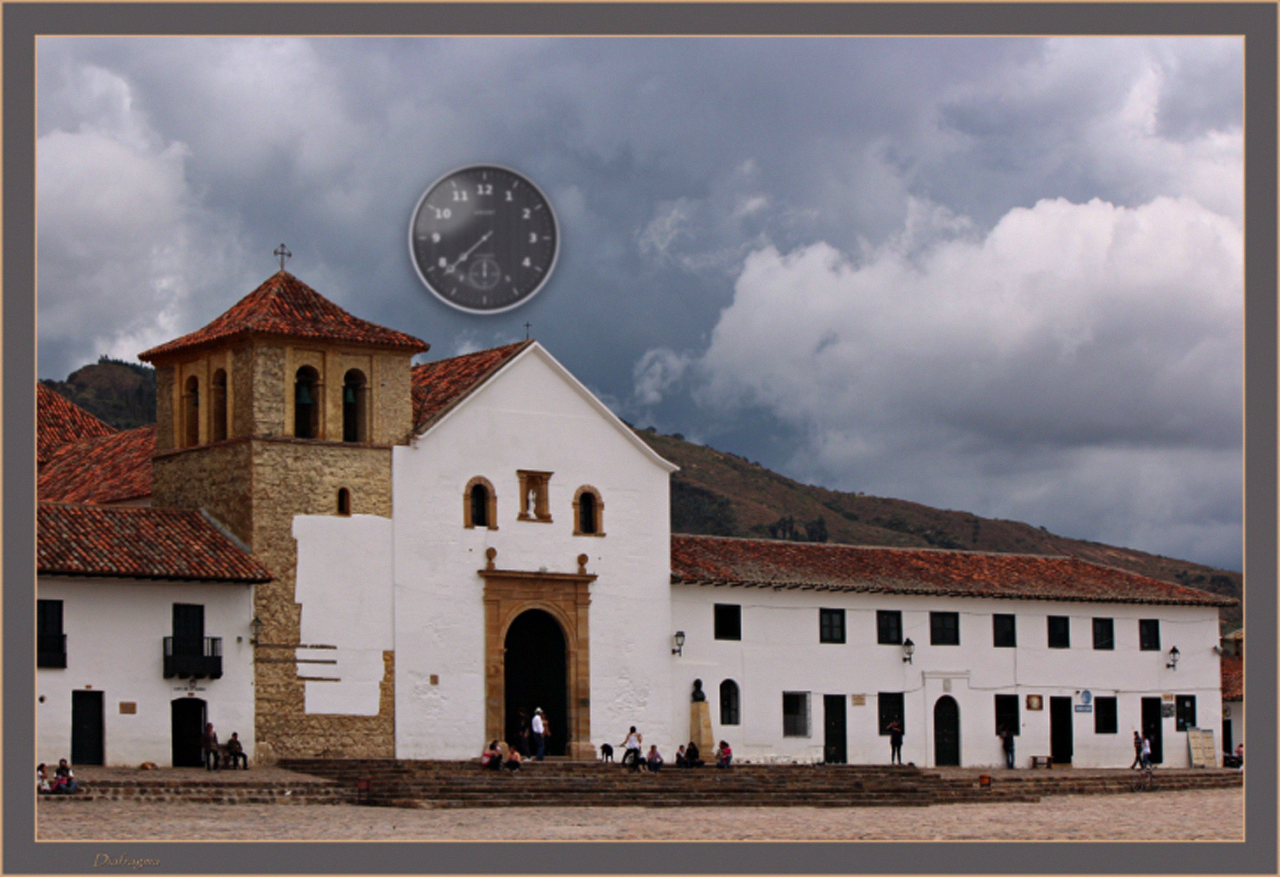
7:38
